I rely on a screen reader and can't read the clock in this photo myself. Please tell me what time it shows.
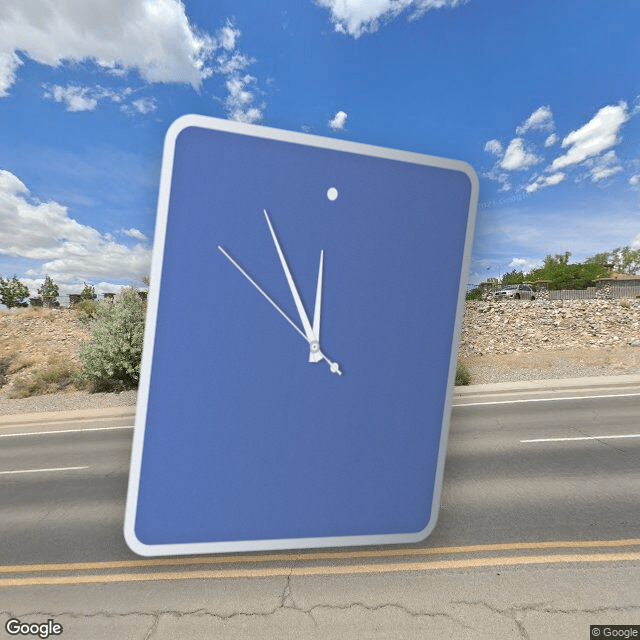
11:54:51
